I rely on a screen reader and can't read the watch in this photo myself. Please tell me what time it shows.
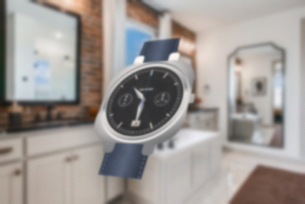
10:30
